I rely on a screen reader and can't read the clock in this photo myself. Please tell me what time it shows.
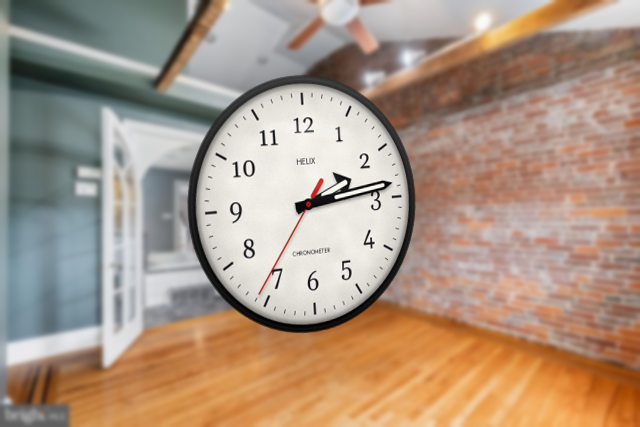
2:13:36
